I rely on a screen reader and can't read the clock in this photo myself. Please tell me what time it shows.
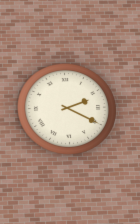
2:20
